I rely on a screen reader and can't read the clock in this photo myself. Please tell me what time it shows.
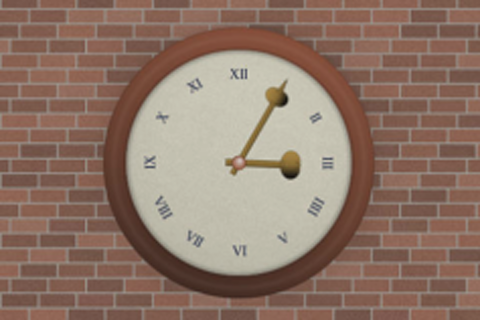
3:05
